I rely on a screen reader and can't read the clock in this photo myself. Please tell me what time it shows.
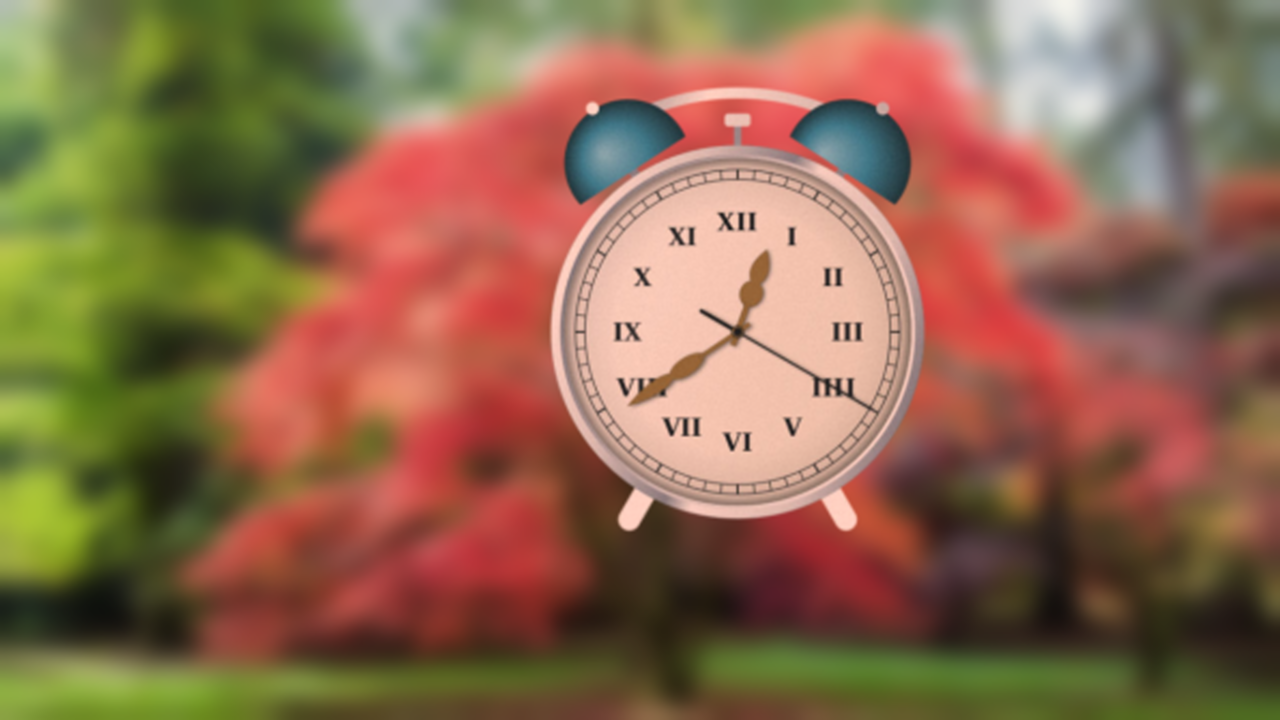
12:39:20
